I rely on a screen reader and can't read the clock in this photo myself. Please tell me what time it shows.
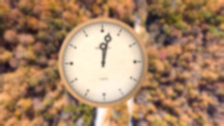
12:02
